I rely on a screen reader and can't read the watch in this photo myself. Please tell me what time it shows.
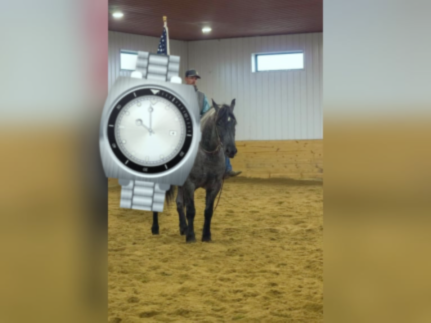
9:59
